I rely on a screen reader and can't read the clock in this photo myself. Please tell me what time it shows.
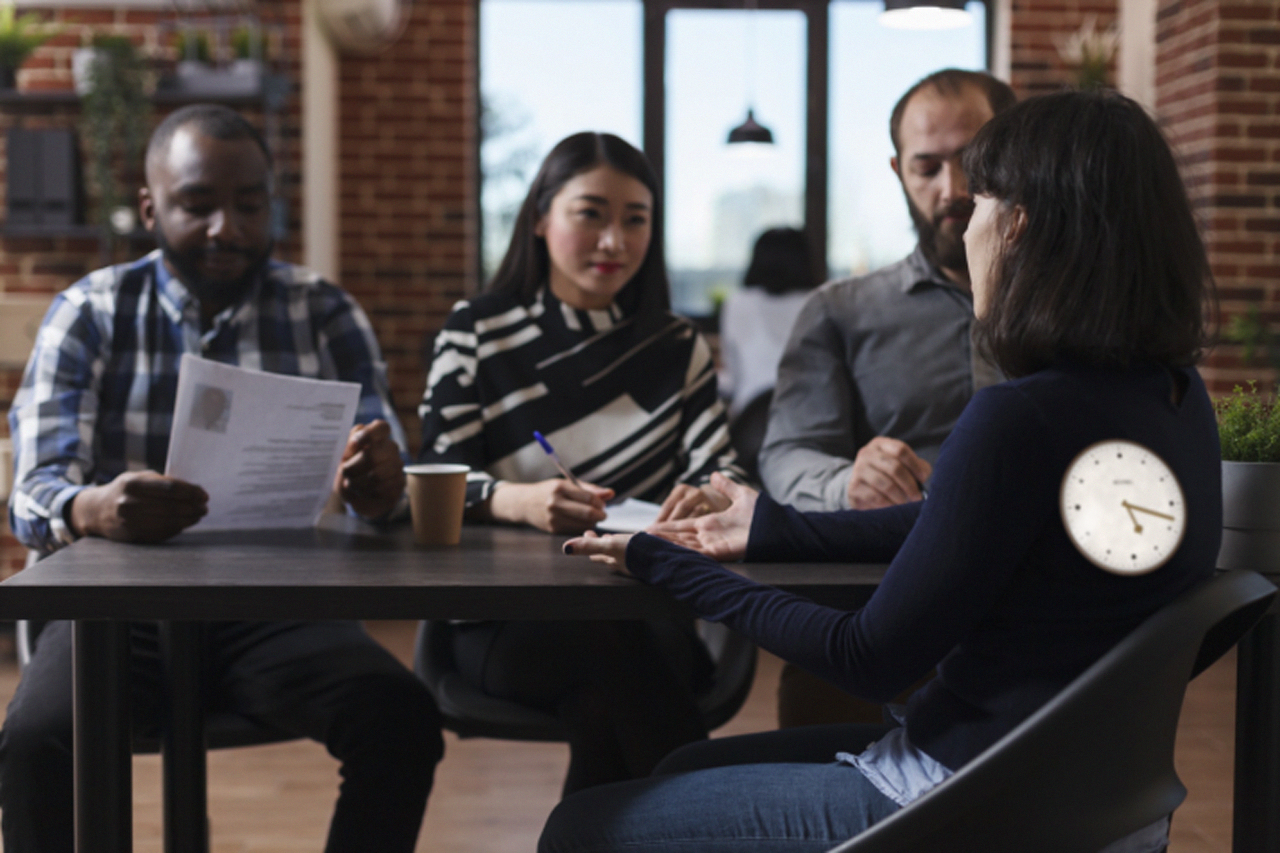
5:18
